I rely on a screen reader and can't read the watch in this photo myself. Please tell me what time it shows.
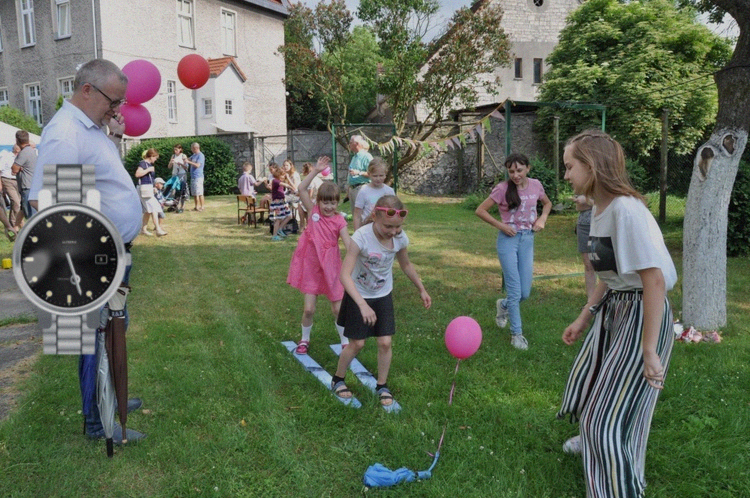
5:27
